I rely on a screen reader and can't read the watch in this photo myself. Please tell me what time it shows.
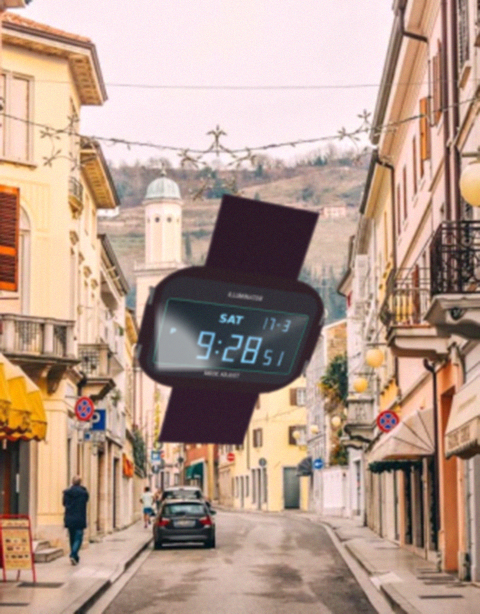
9:28:51
